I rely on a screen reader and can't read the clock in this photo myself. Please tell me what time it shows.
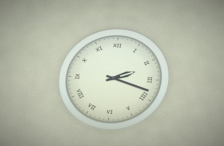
2:18
